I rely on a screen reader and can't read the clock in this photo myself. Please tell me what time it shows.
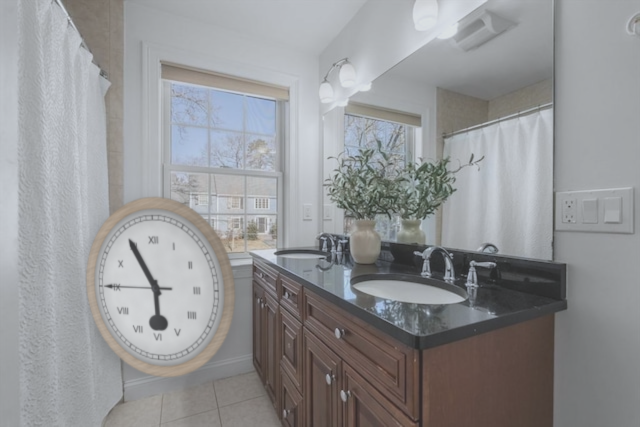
5:54:45
